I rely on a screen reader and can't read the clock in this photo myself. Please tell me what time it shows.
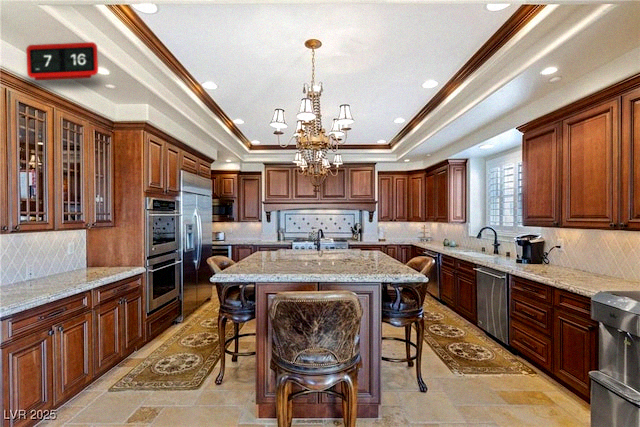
7:16
